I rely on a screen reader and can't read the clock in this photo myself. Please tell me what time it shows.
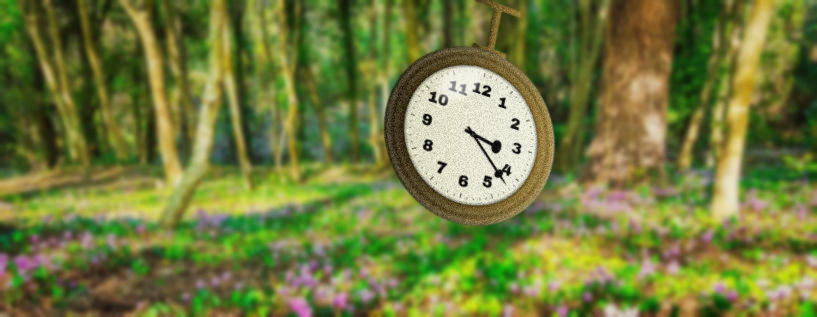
3:22
